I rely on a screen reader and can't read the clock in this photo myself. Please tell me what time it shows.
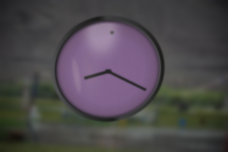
8:19
